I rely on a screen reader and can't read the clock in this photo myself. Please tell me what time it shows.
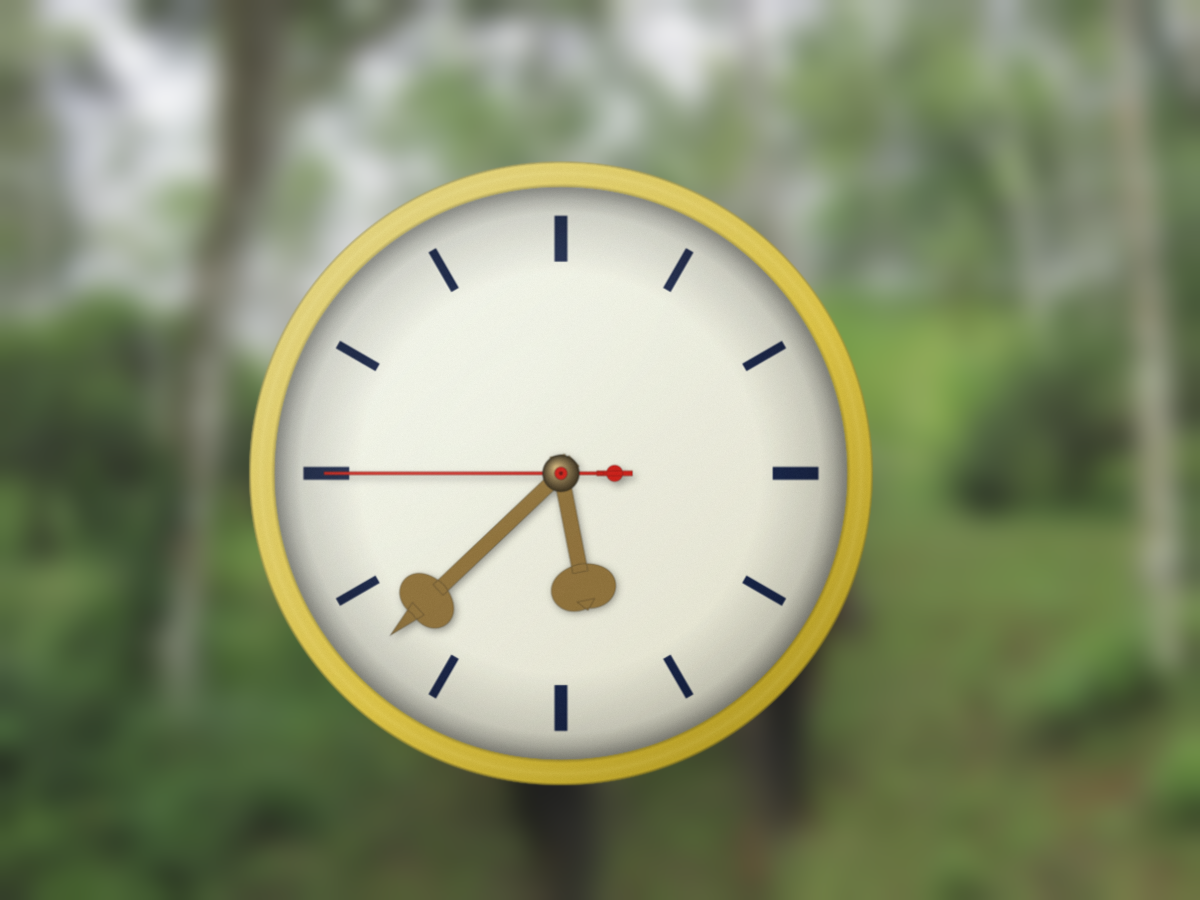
5:37:45
